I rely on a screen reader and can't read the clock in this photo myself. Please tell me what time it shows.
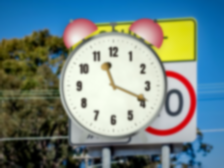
11:19
